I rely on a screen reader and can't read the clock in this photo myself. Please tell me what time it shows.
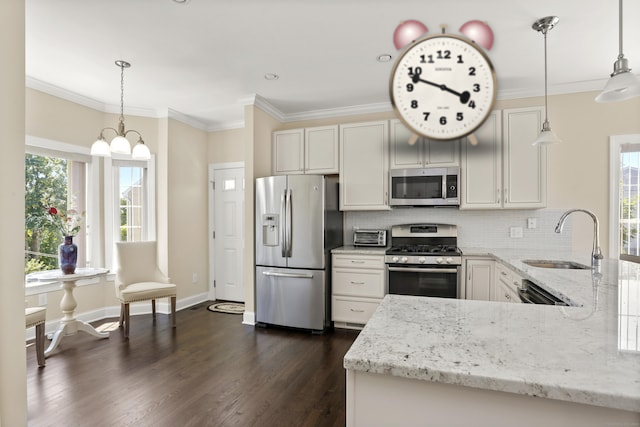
3:48
